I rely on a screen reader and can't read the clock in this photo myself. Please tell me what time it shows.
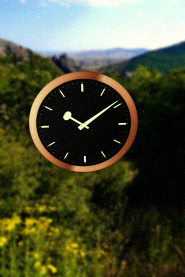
10:09
